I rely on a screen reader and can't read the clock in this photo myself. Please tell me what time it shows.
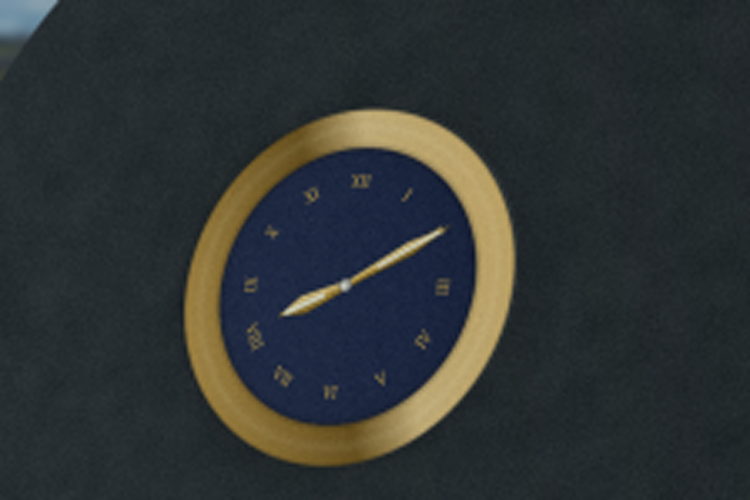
8:10
